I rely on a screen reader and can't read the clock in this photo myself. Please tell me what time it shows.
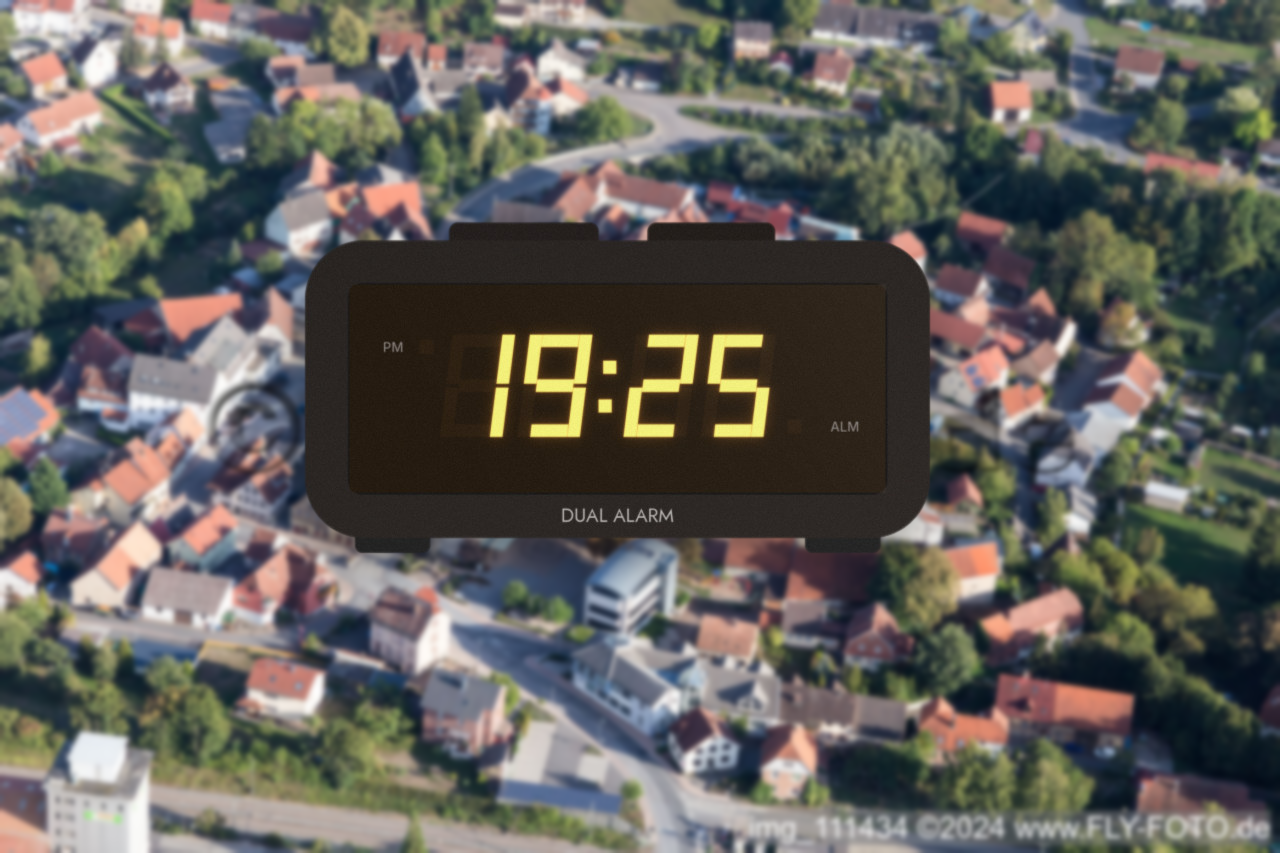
19:25
